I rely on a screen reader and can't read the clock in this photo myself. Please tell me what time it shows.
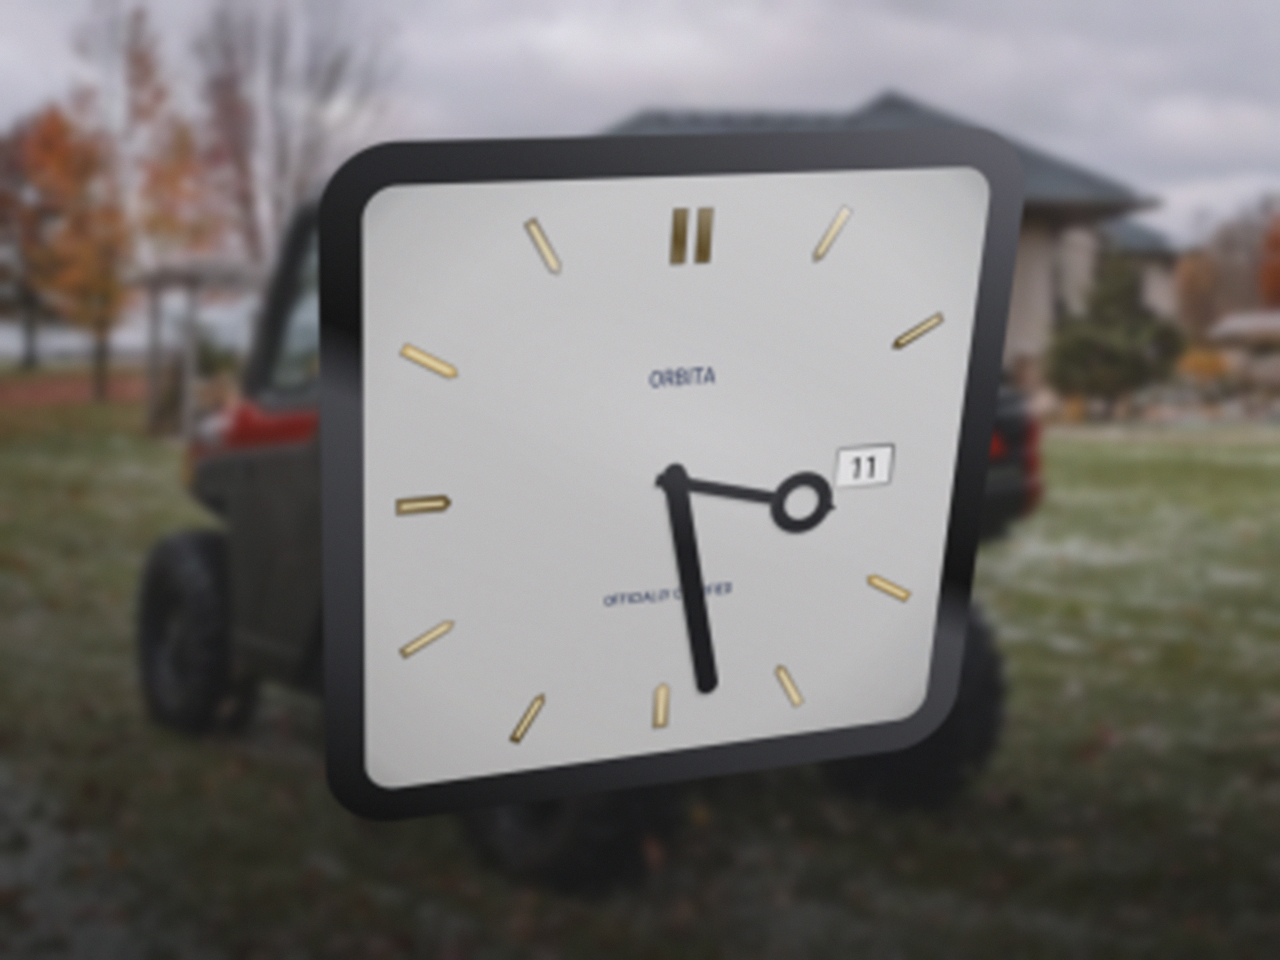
3:28
